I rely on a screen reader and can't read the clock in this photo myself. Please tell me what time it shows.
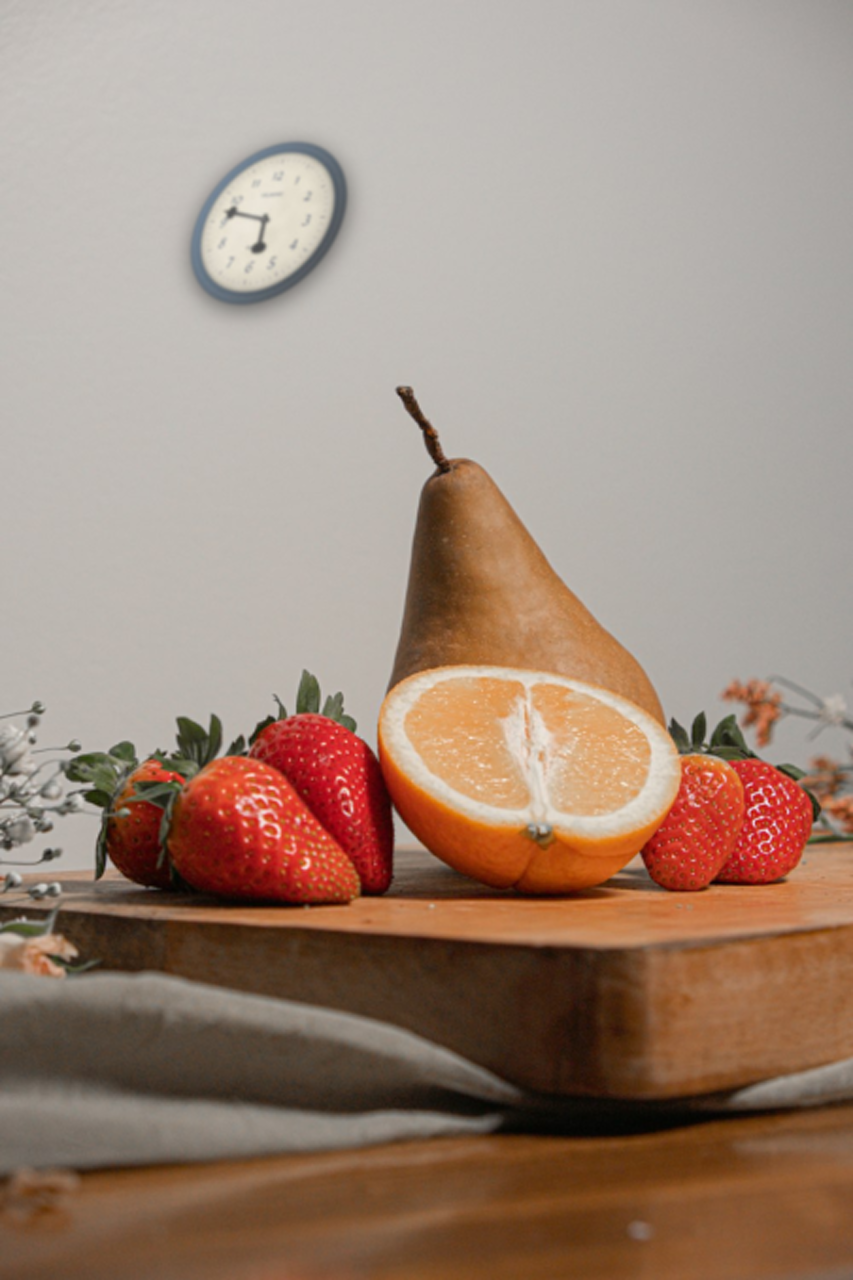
5:47
